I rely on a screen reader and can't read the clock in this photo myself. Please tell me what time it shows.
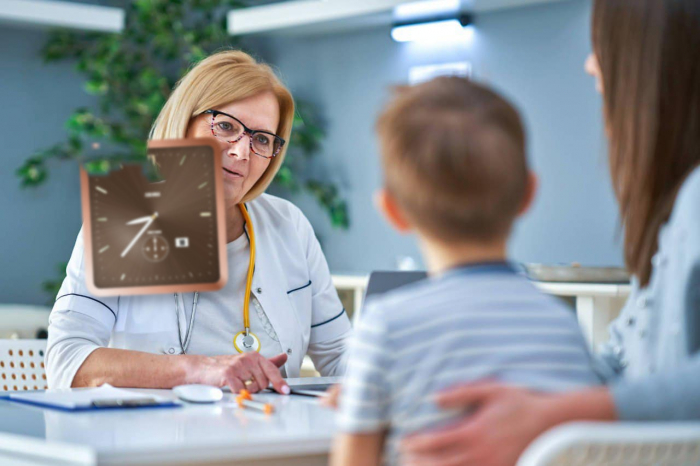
8:37
